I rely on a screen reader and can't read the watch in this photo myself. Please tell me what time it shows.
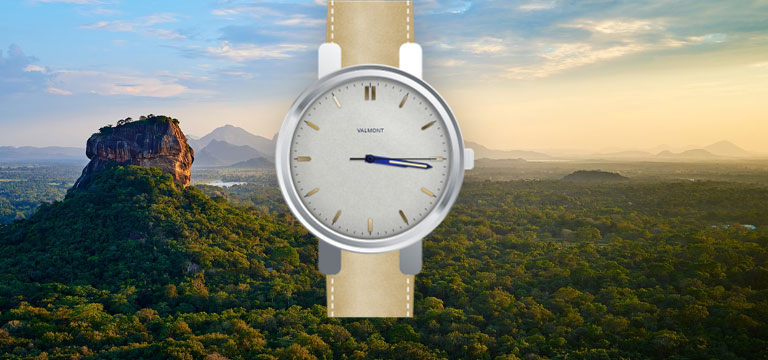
3:16:15
